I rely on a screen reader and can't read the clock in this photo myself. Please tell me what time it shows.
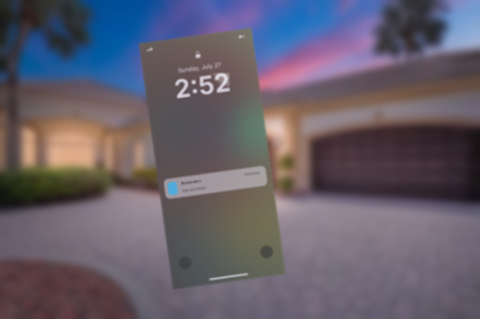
2:52
